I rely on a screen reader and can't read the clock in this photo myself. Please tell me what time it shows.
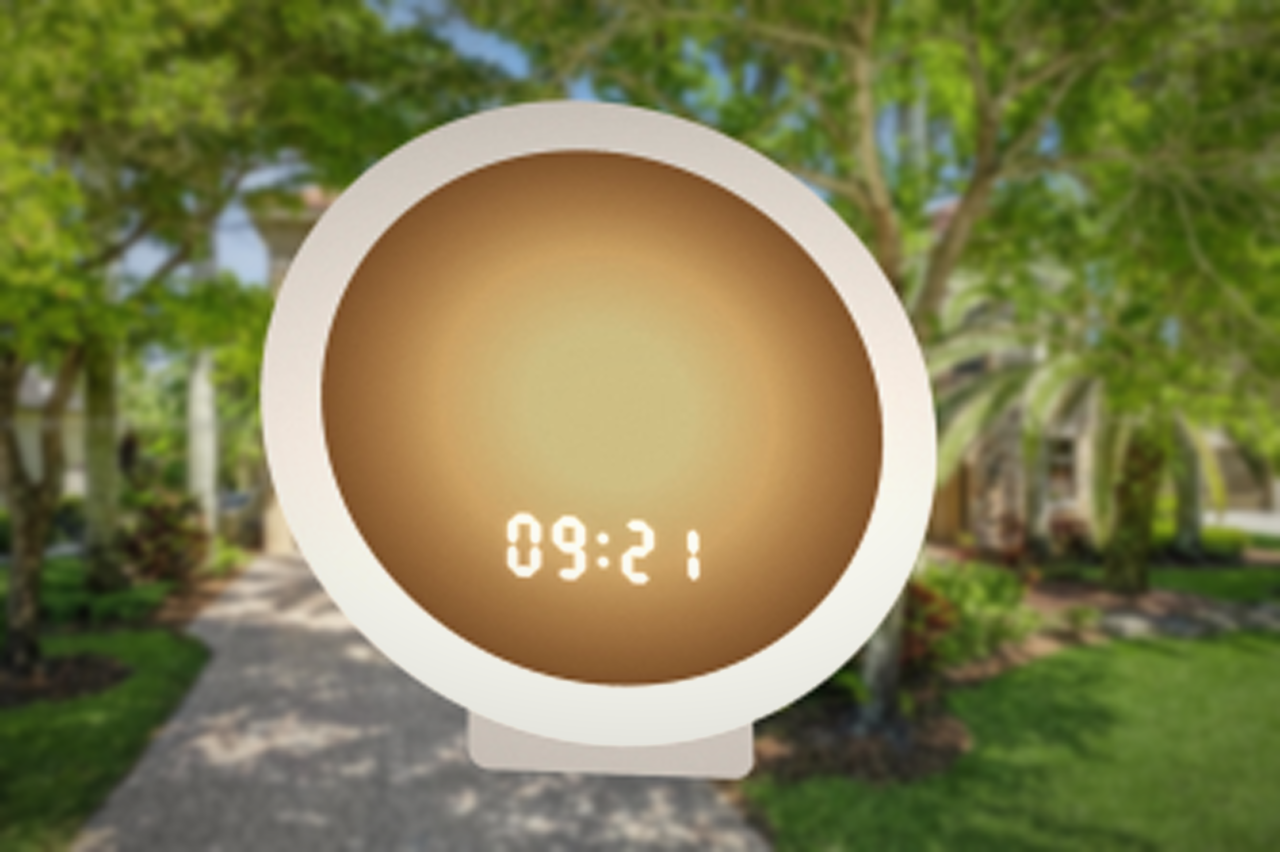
9:21
